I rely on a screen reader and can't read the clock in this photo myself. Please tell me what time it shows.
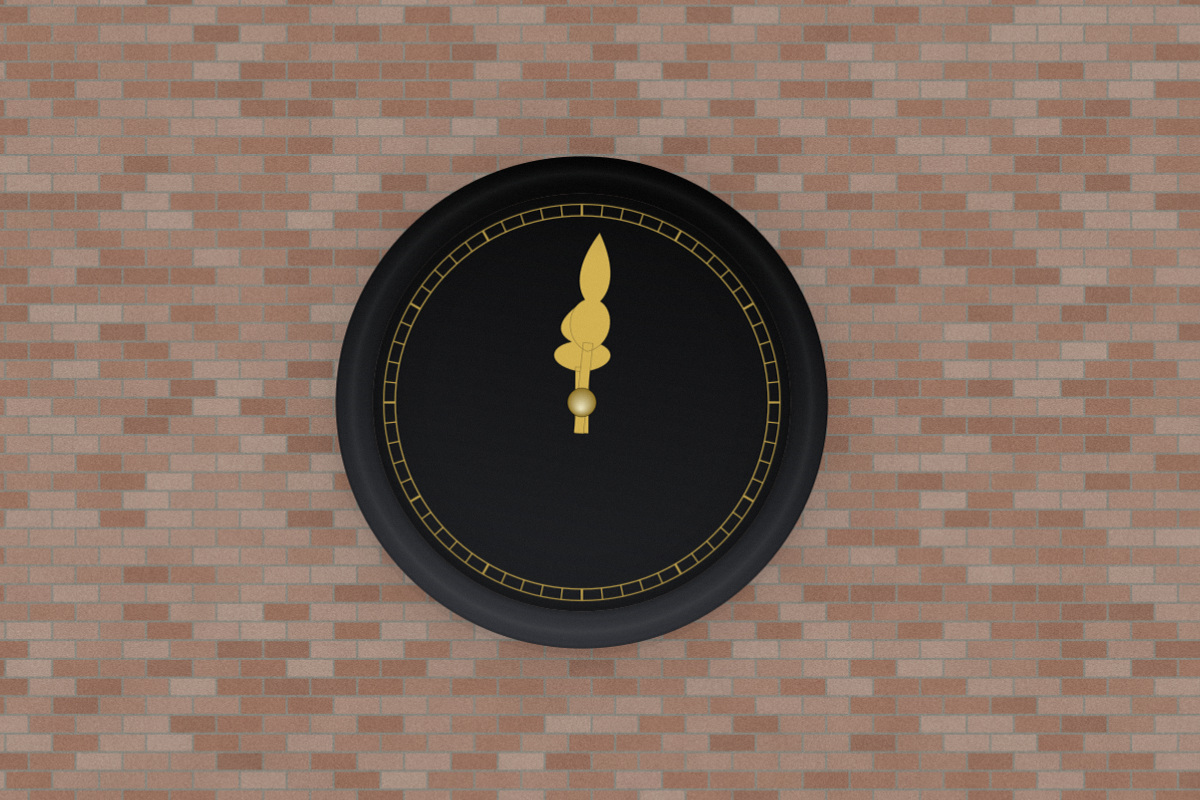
12:01
